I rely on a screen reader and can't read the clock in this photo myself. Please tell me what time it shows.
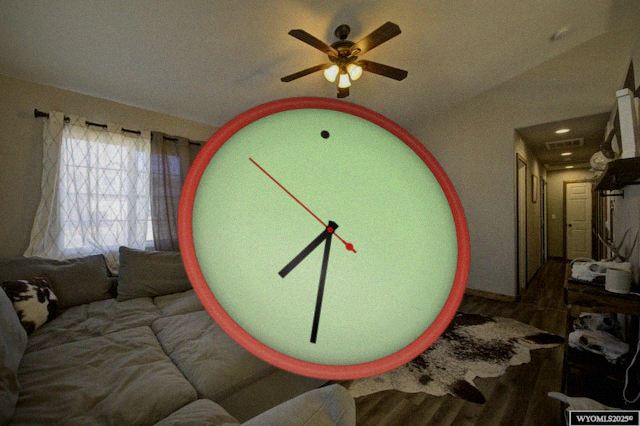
7:31:52
